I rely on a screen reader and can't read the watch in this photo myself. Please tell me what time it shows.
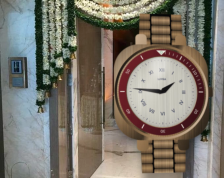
1:46
